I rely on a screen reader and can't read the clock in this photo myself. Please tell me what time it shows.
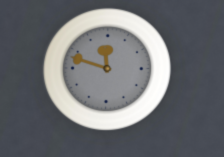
11:48
